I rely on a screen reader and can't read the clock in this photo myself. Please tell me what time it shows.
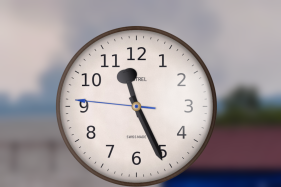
11:25:46
